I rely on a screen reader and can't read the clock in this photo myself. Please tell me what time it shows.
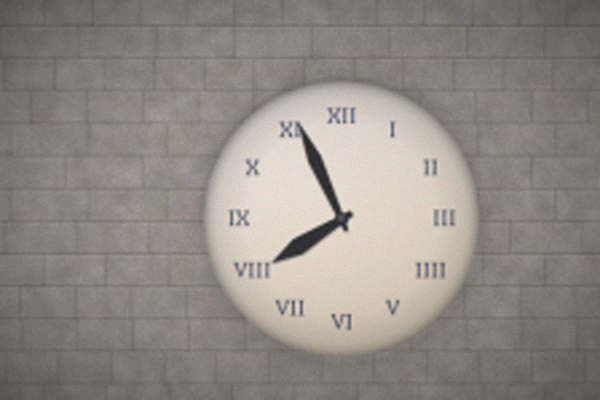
7:56
